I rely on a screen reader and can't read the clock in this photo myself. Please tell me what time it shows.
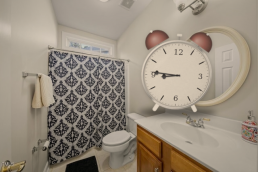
8:46
